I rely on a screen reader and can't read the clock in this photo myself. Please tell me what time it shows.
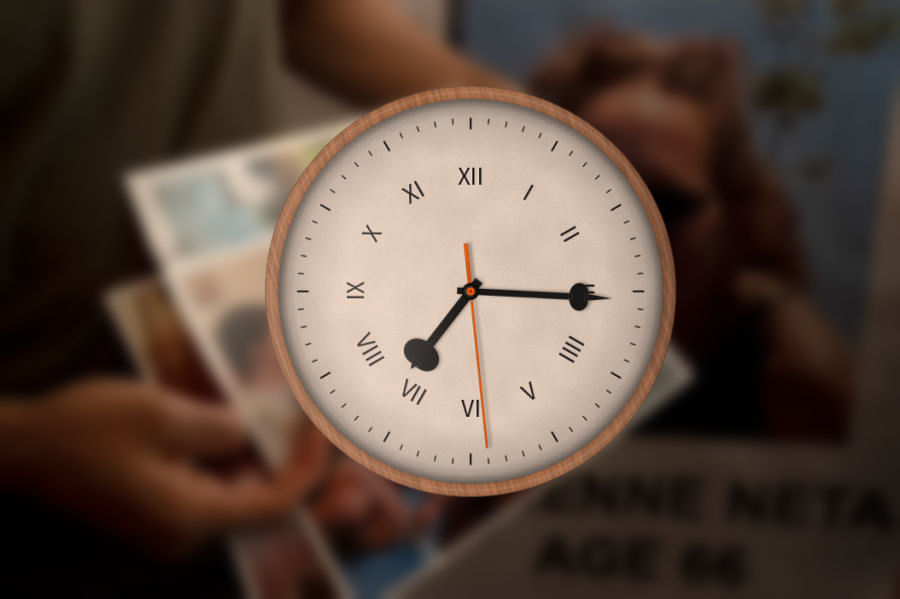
7:15:29
